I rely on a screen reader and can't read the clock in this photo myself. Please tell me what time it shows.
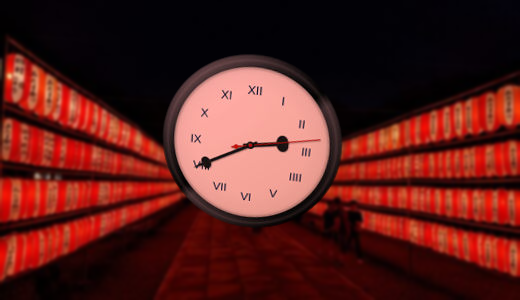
2:40:13
